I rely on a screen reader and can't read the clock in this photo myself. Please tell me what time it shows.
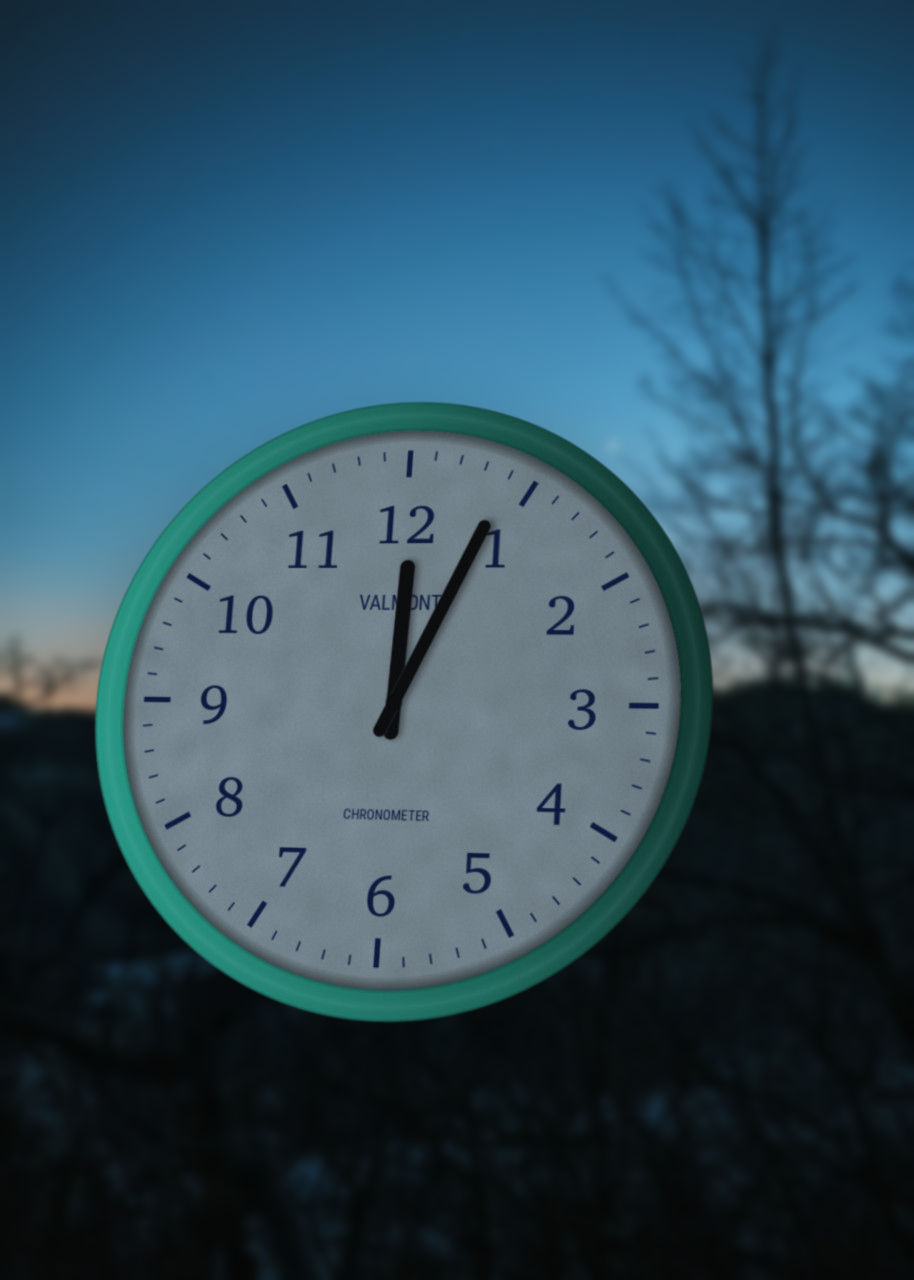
12:04
